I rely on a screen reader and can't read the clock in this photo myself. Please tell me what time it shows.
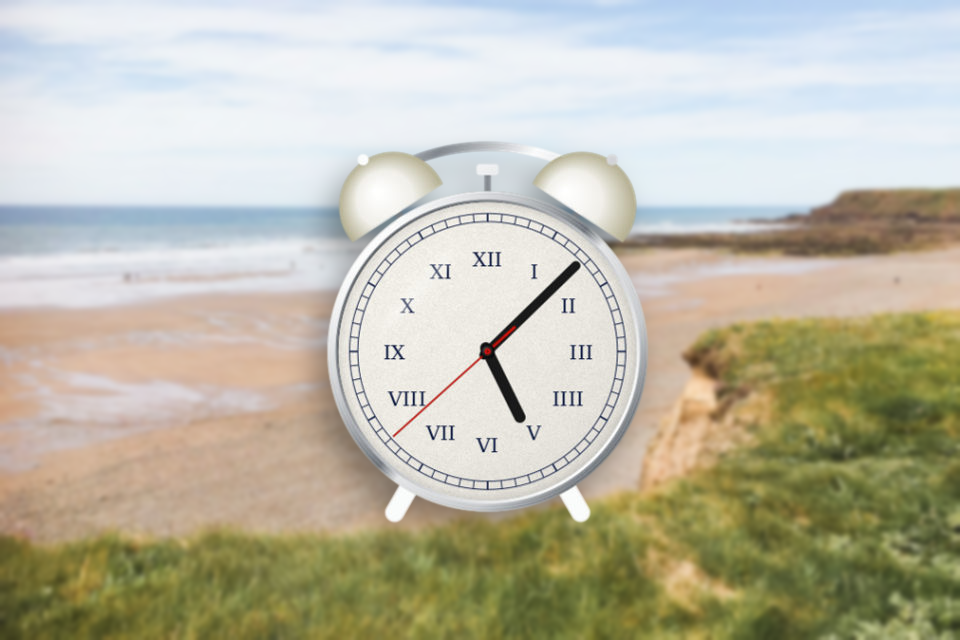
5:07:38
